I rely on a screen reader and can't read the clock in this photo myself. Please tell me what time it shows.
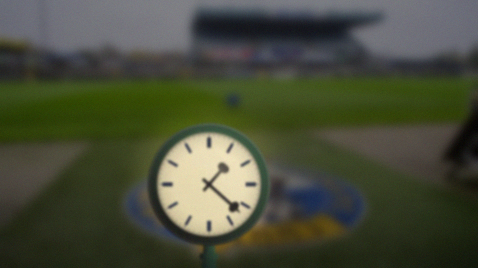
1:22
